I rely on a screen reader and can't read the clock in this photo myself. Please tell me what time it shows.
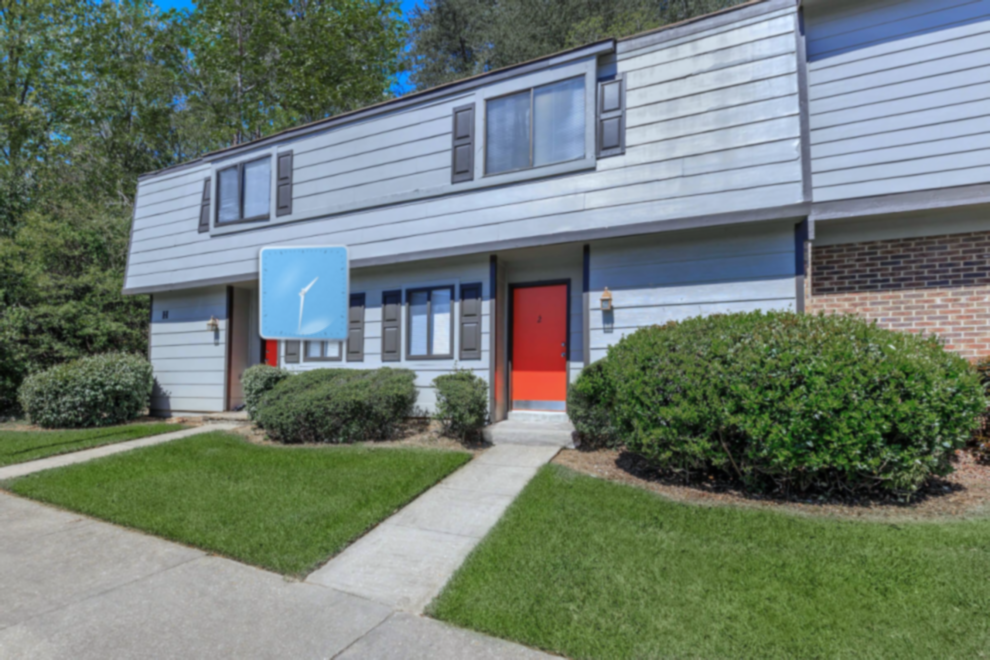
1:31
